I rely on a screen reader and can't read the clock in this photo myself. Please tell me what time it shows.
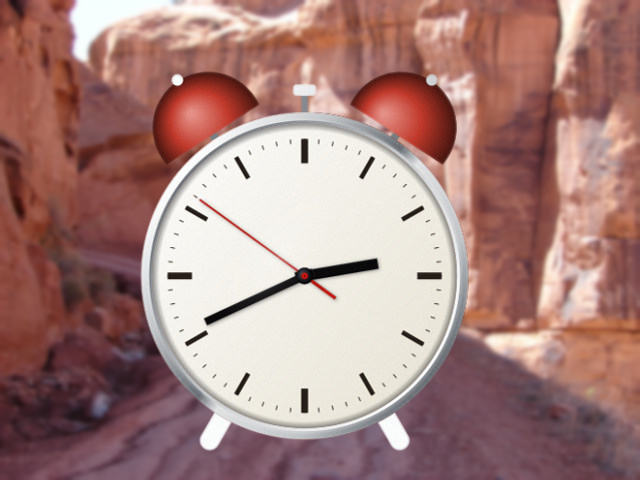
2:40:51
